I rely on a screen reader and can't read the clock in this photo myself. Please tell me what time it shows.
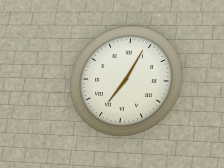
7:04
